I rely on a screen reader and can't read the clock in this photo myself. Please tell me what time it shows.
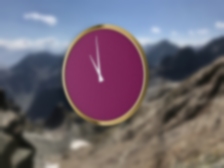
10:59
